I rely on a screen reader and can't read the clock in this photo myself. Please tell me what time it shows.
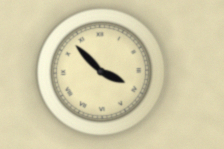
3:53
